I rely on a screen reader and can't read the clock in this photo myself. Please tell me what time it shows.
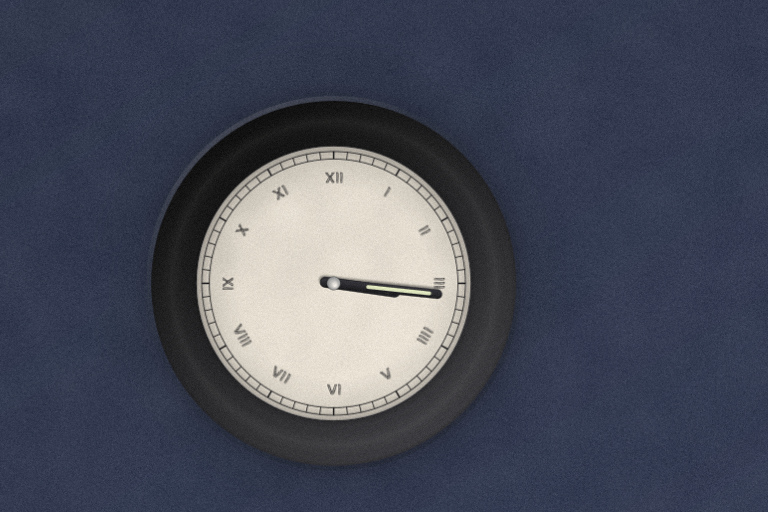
3:16
